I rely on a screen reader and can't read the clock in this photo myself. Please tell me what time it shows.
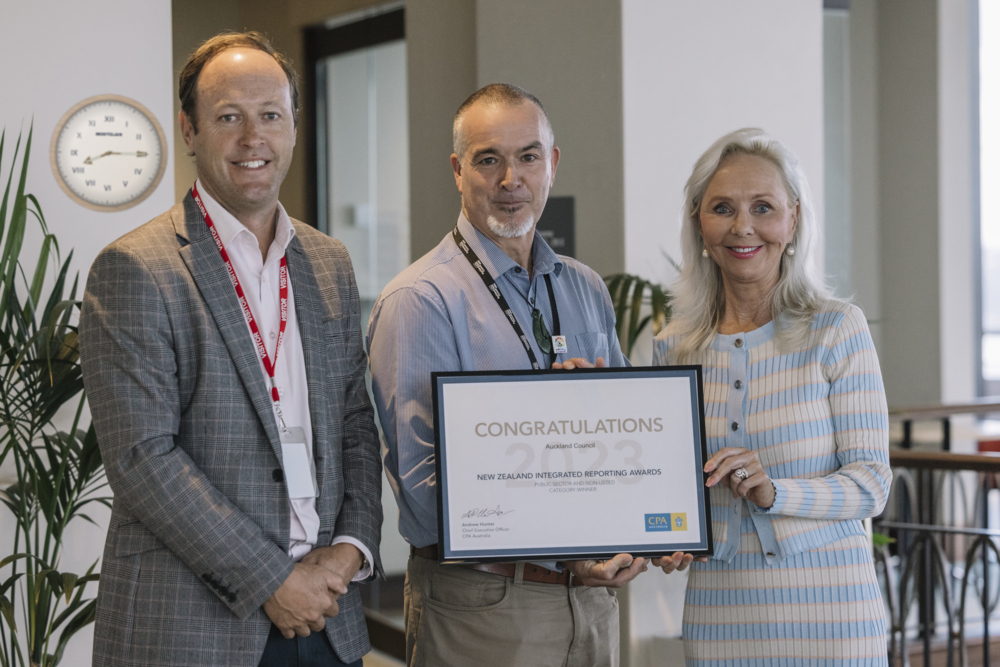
8:15
